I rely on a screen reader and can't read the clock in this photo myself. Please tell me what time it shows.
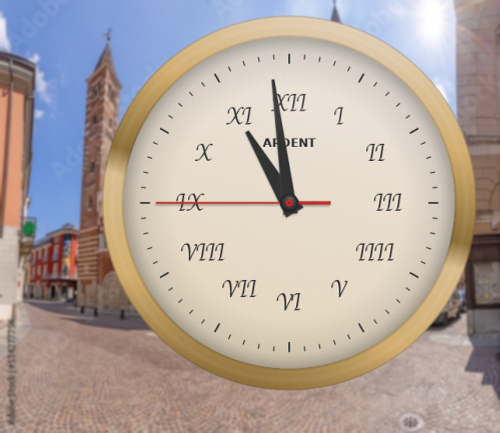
10:58:45
